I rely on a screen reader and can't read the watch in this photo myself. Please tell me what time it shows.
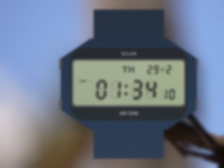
1:34
